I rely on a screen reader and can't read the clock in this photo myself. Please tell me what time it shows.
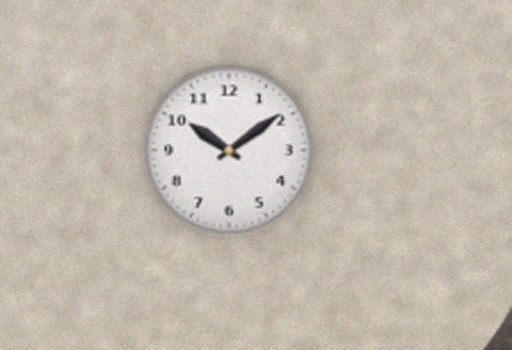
10:09
